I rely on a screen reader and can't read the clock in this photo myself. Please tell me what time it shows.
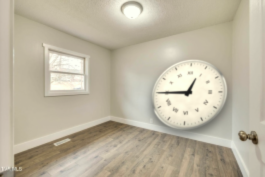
12:45
